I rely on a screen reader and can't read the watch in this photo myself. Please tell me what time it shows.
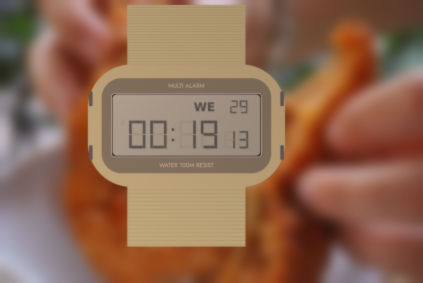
0:19:13
